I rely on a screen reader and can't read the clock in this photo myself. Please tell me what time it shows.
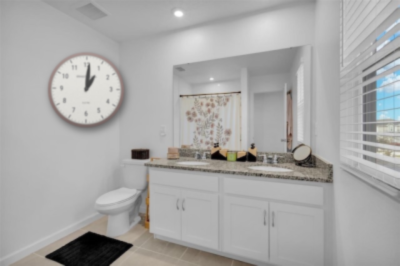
1:01
